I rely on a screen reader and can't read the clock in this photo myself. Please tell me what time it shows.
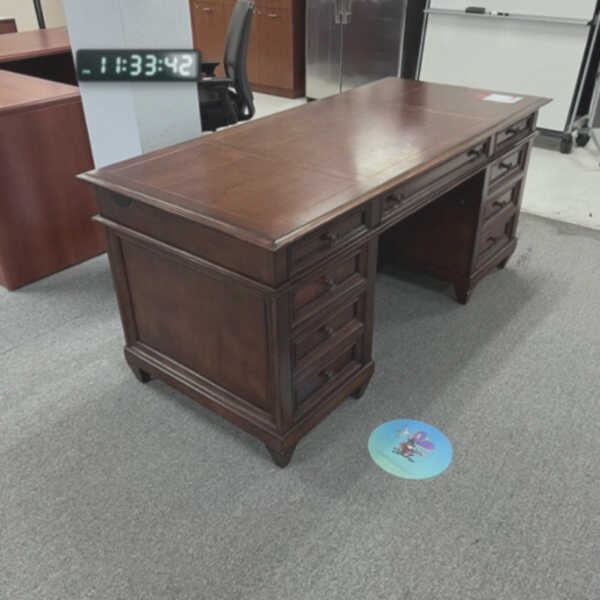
11:33:42
